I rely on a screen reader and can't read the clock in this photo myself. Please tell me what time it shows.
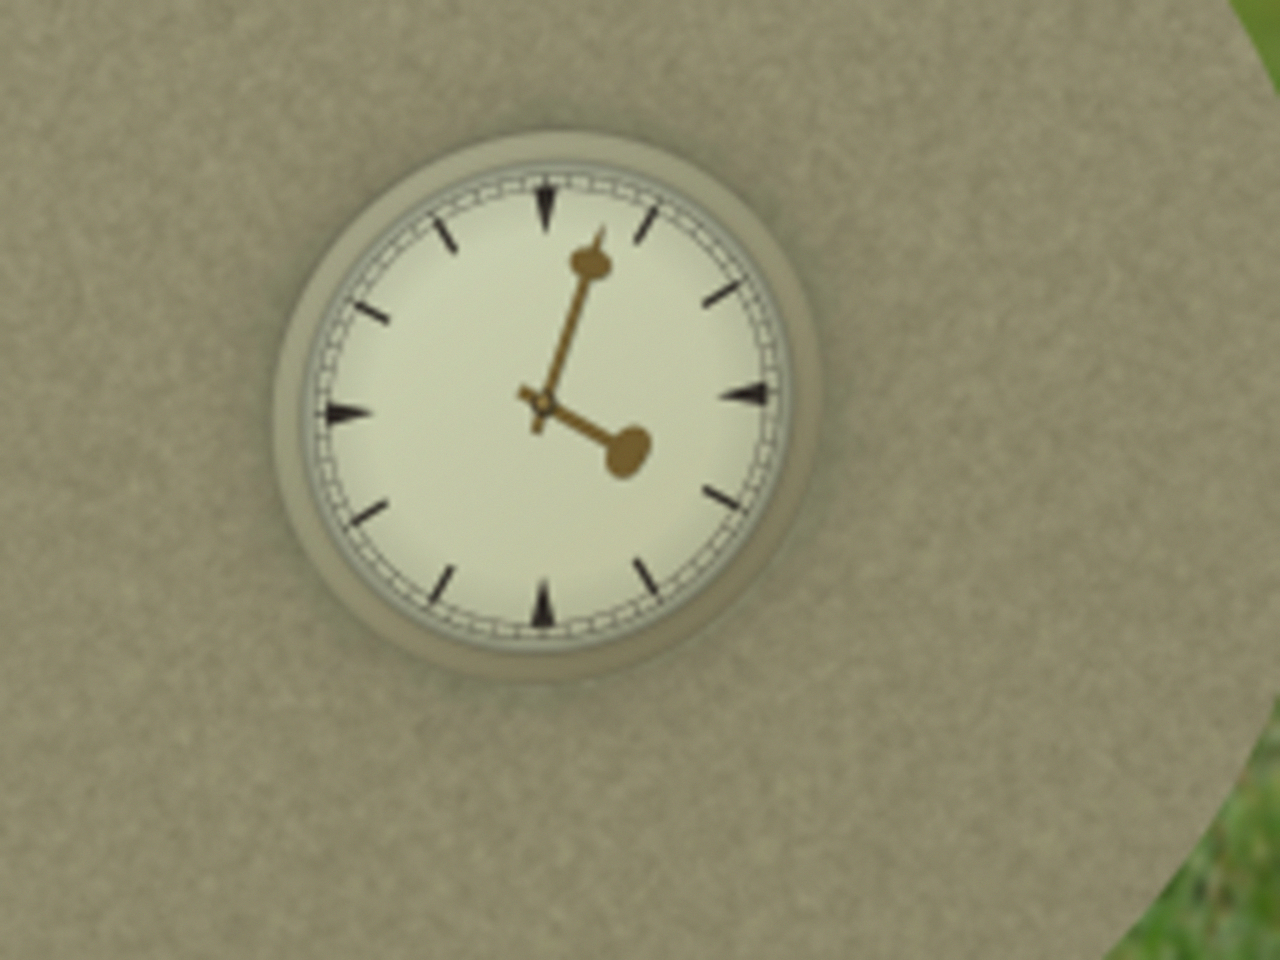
4:03
